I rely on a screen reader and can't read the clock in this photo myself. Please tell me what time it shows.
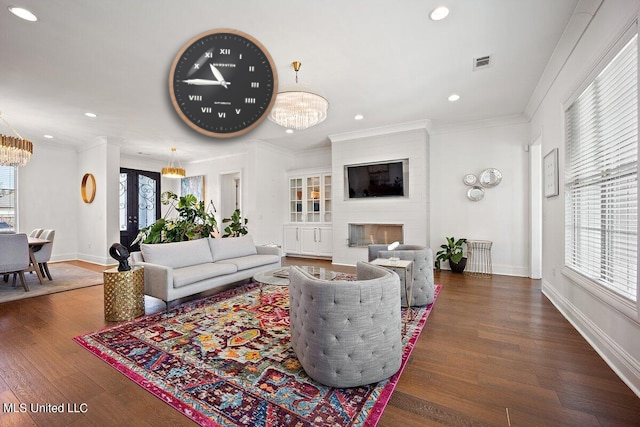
10:45
